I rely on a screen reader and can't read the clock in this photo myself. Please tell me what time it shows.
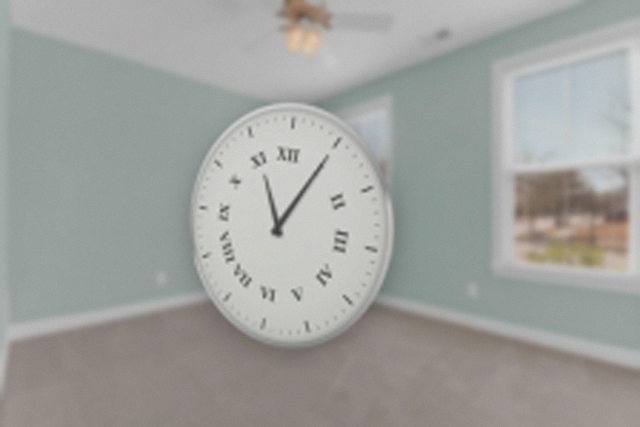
11:05
